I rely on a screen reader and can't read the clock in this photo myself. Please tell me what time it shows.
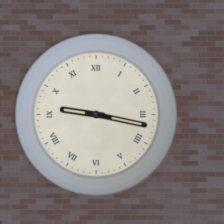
9:17
